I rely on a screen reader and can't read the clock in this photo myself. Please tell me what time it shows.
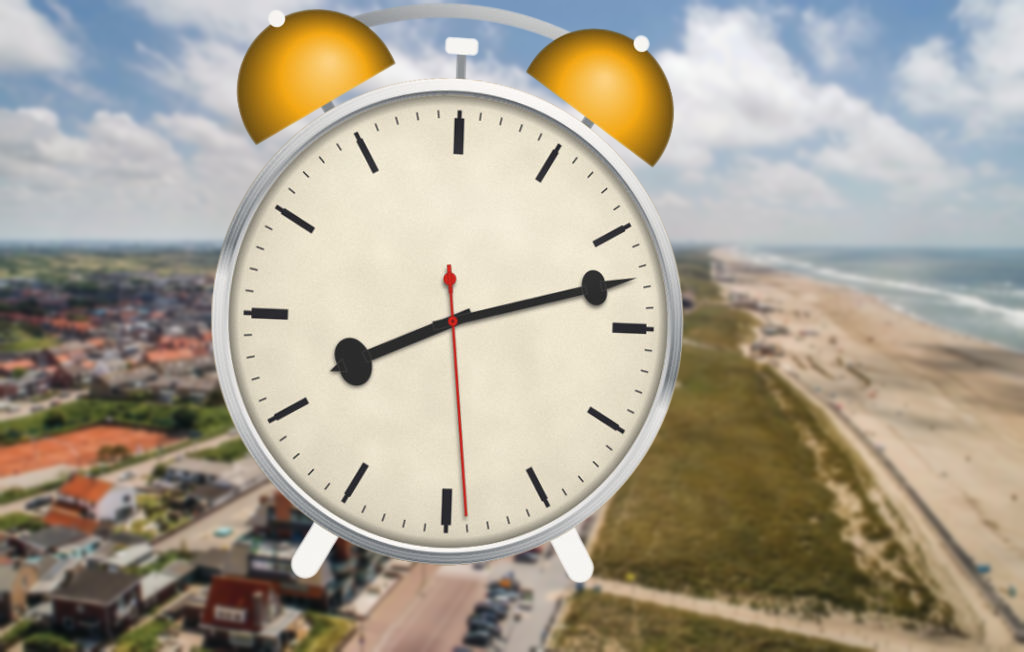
8:12:29
